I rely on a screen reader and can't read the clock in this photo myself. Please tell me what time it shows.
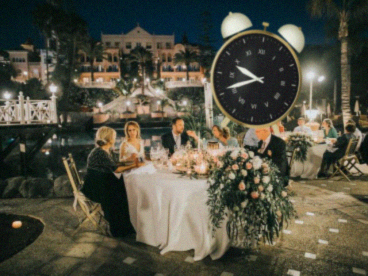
9:41
